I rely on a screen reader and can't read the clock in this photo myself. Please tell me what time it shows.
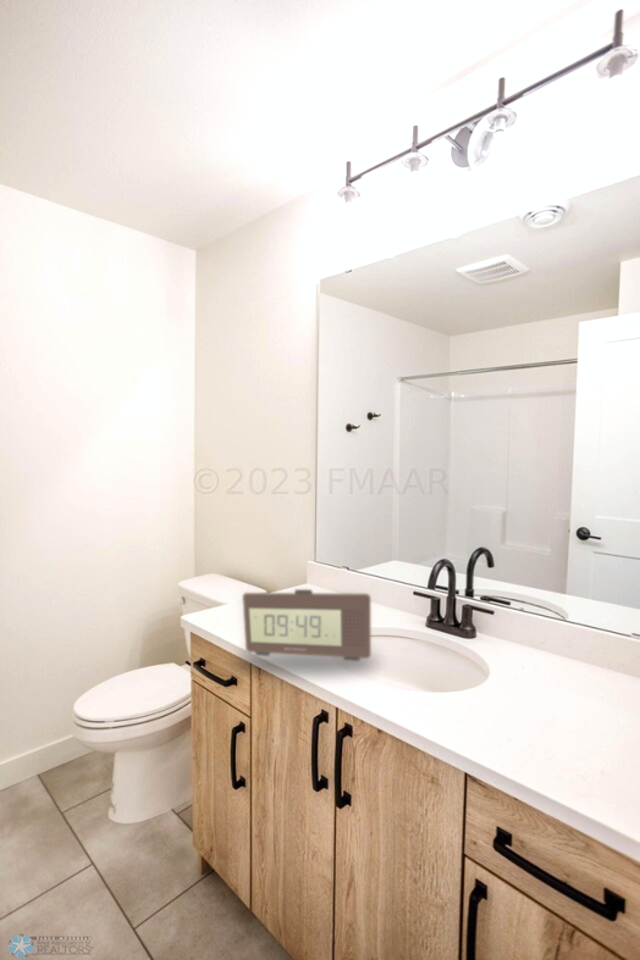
9:49
